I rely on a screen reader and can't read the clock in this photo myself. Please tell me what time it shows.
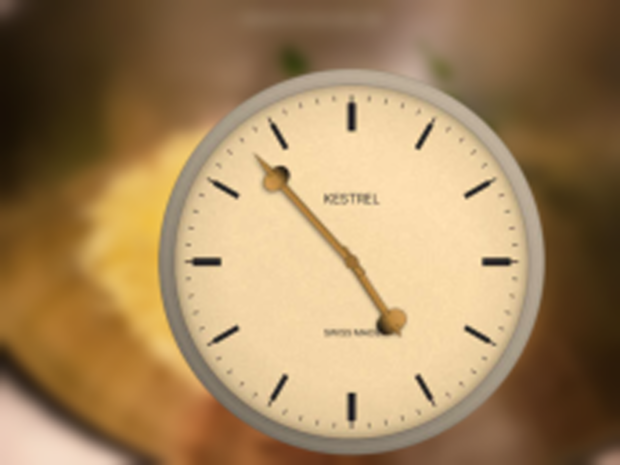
4:53
